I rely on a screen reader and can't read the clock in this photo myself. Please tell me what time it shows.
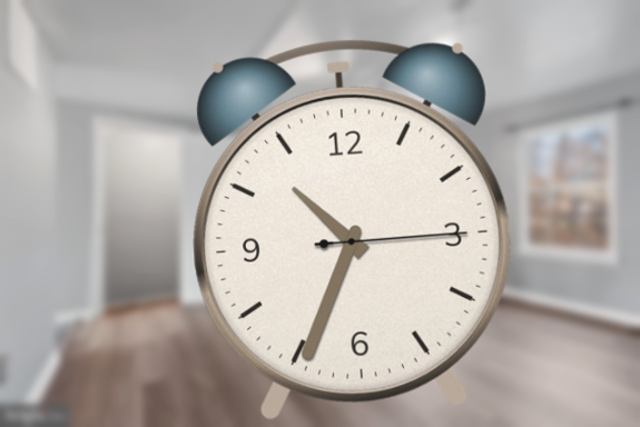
10:34:15
